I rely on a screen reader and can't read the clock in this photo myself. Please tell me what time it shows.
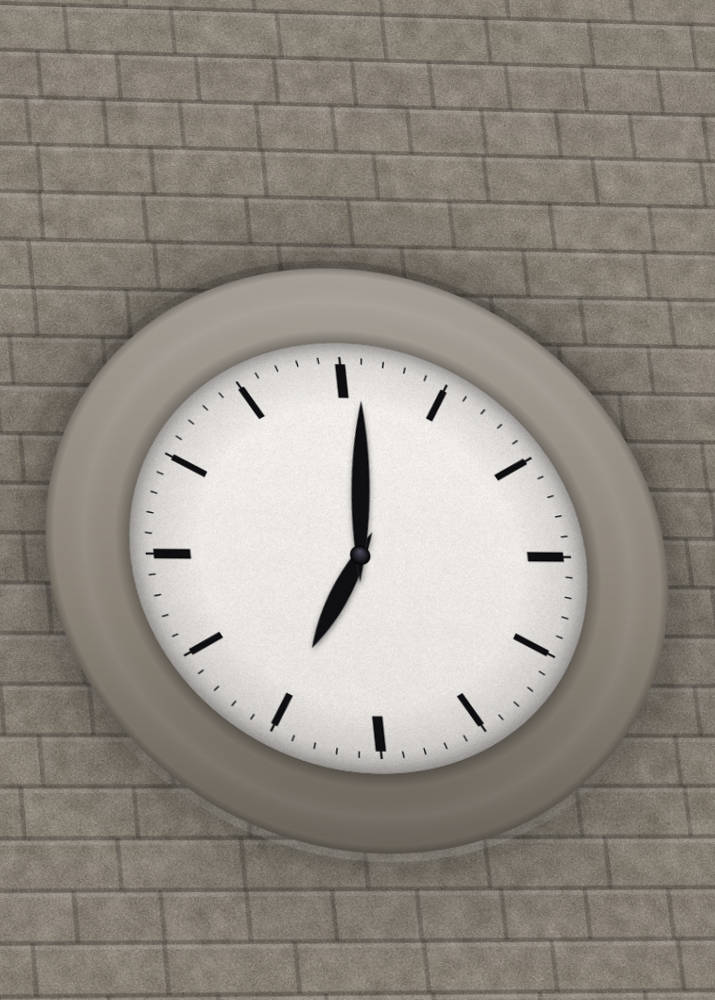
7:01
